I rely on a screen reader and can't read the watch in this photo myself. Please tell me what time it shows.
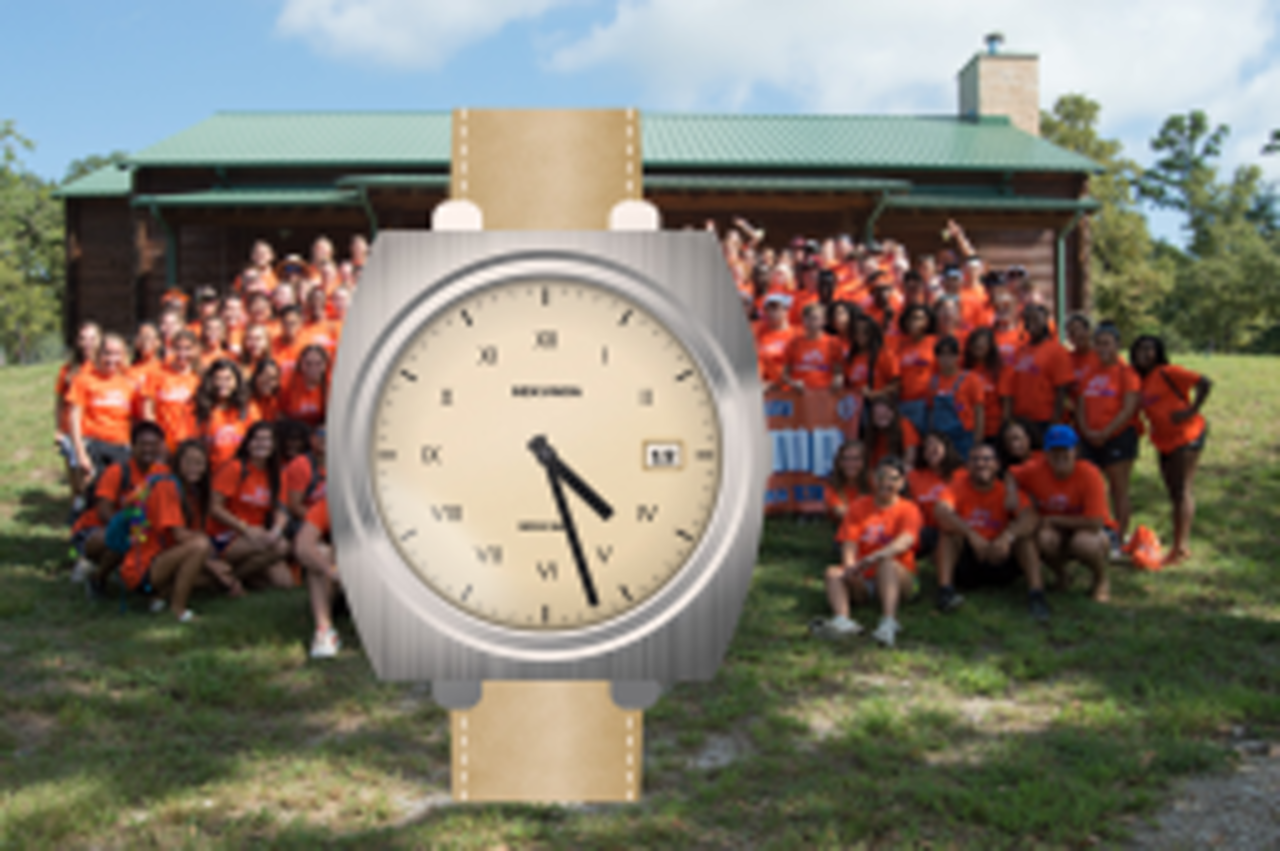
4:27
